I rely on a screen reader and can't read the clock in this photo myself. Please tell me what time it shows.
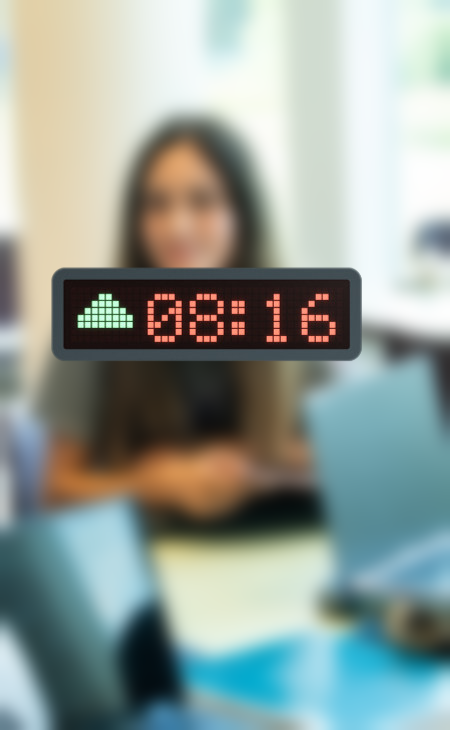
8:16
